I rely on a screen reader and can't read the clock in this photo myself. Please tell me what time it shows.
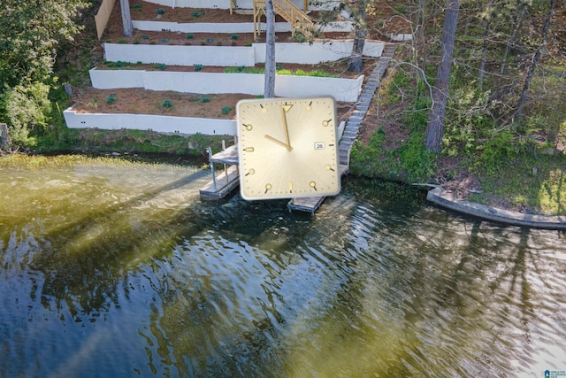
9:59
